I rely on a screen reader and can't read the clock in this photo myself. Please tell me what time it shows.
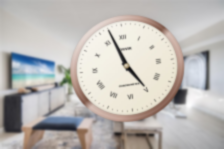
4:57
